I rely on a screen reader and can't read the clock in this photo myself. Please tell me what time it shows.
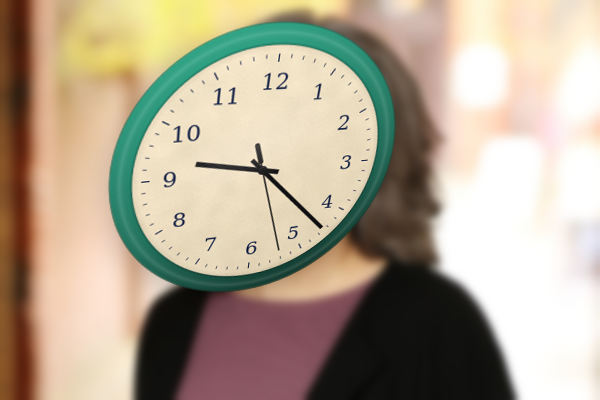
9:22:27
